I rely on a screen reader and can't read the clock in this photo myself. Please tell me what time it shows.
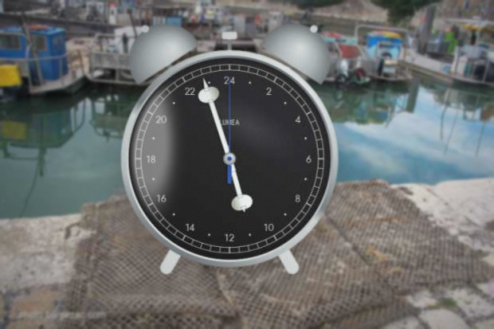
10:57:00
